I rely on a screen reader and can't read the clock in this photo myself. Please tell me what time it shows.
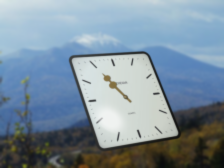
10:55
